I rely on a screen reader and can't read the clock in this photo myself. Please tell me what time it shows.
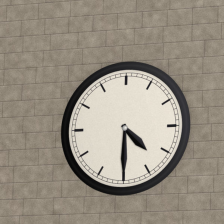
4:30
